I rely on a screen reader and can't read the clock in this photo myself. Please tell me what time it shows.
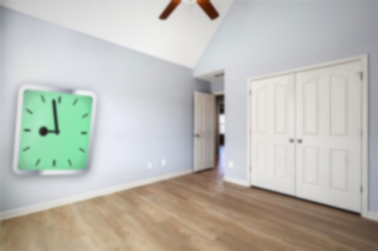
8:58
